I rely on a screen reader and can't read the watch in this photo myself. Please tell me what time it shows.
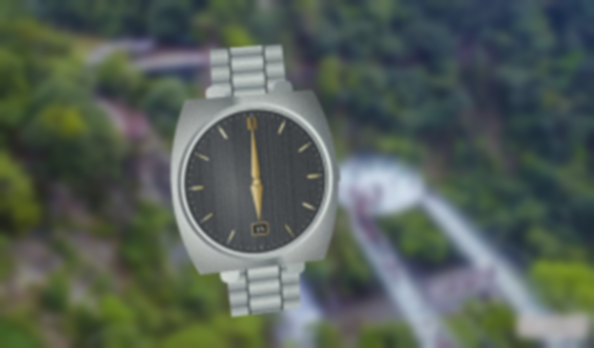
6:00
